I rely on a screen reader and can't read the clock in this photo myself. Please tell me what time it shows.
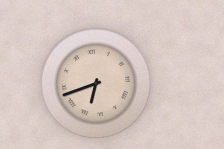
6:43
